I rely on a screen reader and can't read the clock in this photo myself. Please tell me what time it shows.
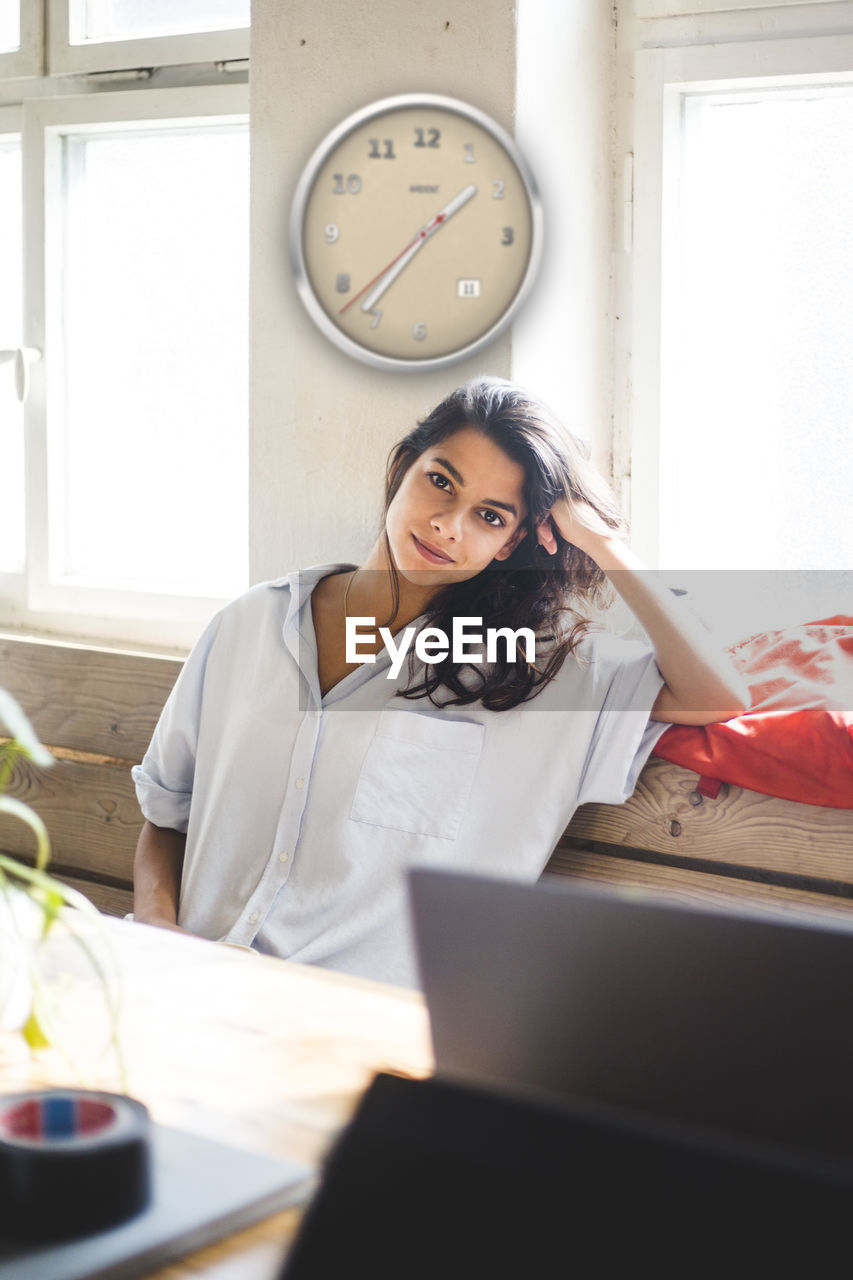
1:36:38
